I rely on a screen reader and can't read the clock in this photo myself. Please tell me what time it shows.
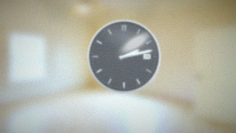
2:13
